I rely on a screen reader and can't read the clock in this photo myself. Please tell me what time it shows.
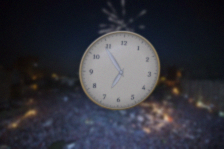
6:54
